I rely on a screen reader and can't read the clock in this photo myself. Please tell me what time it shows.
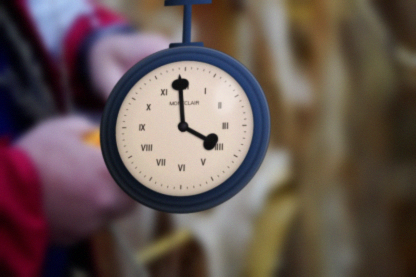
3:59
